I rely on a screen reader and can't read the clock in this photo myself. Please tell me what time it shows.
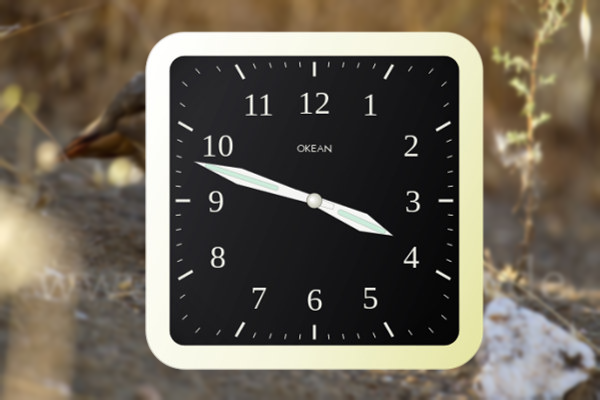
3:48
